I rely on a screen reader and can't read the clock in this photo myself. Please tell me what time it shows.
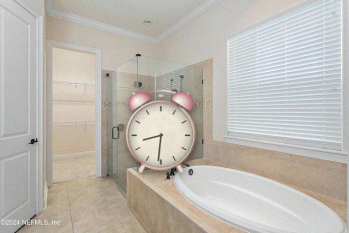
8:31
